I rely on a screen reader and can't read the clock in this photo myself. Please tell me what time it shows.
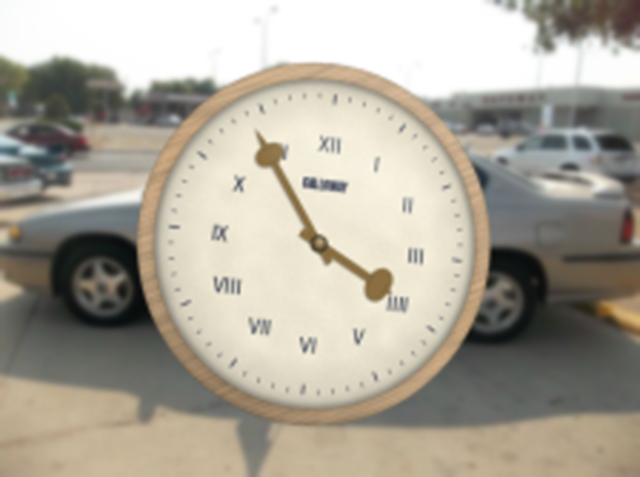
3:54
